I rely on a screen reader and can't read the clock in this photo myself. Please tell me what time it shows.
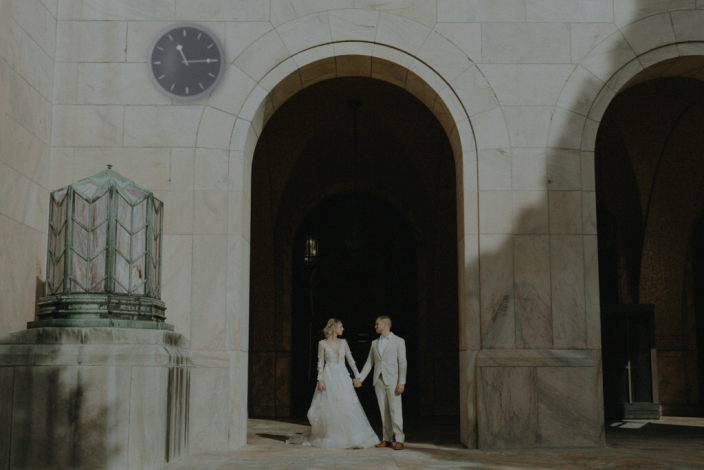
11:15
